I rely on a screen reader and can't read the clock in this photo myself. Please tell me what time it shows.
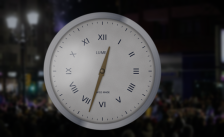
12:33
